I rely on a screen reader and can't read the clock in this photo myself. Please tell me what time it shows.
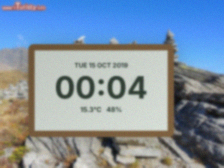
0:04
